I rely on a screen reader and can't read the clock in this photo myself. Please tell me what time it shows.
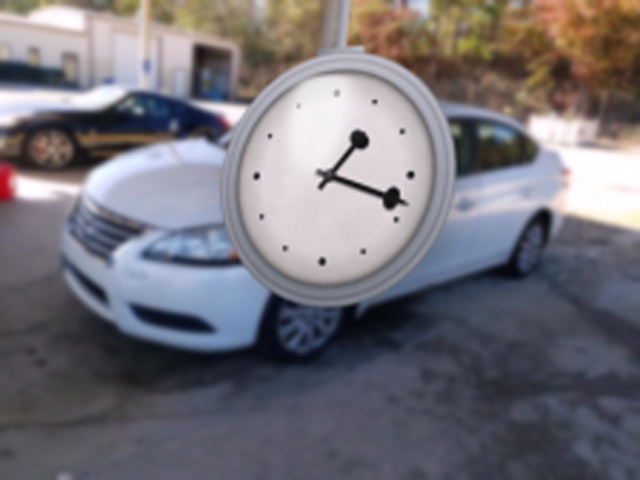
1:18
